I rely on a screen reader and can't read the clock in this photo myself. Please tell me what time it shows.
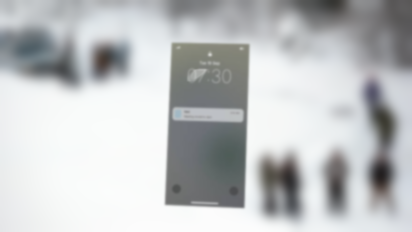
7:30
